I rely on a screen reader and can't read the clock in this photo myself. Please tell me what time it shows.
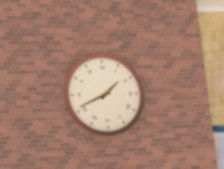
1:41
